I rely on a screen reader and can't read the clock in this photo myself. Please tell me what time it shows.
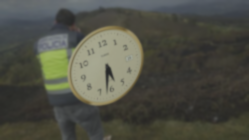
5:32
